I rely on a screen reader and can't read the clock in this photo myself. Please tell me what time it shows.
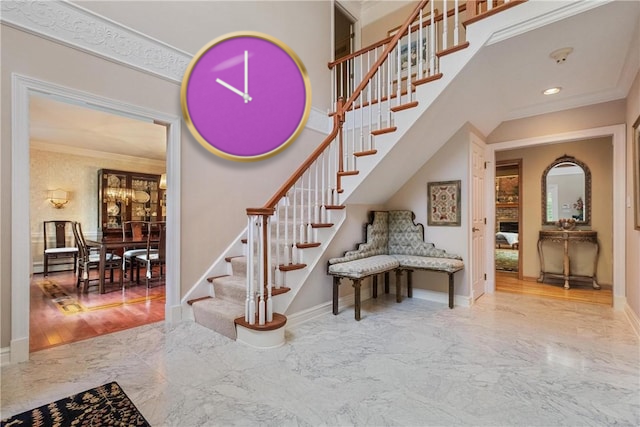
10:00
